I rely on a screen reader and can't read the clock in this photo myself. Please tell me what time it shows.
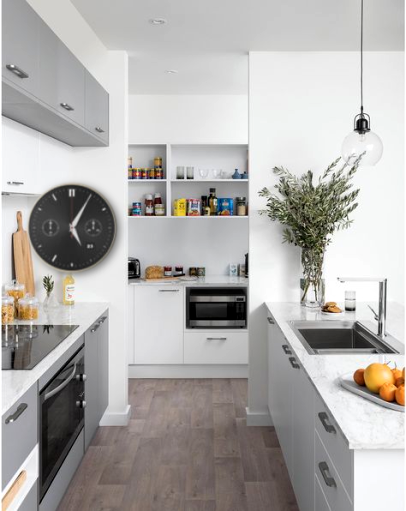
5:05
